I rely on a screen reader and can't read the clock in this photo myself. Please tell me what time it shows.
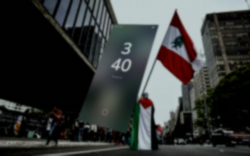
3:40
